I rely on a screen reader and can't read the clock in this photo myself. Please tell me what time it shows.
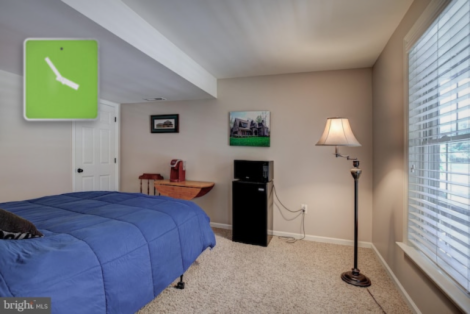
3:54
